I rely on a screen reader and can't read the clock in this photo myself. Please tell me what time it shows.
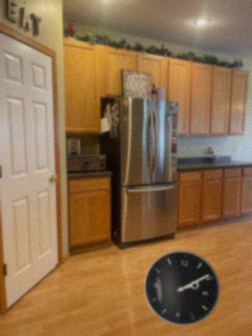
2:09
